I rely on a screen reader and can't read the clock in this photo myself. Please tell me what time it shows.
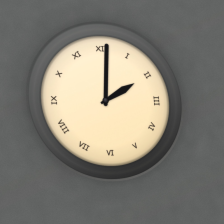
2:01
